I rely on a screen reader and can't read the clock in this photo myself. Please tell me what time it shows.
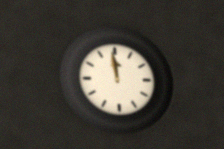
11:59
